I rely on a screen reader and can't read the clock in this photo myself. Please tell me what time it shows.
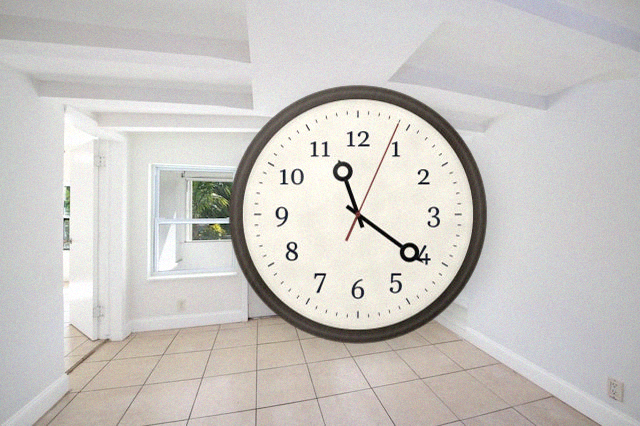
11:21:04
